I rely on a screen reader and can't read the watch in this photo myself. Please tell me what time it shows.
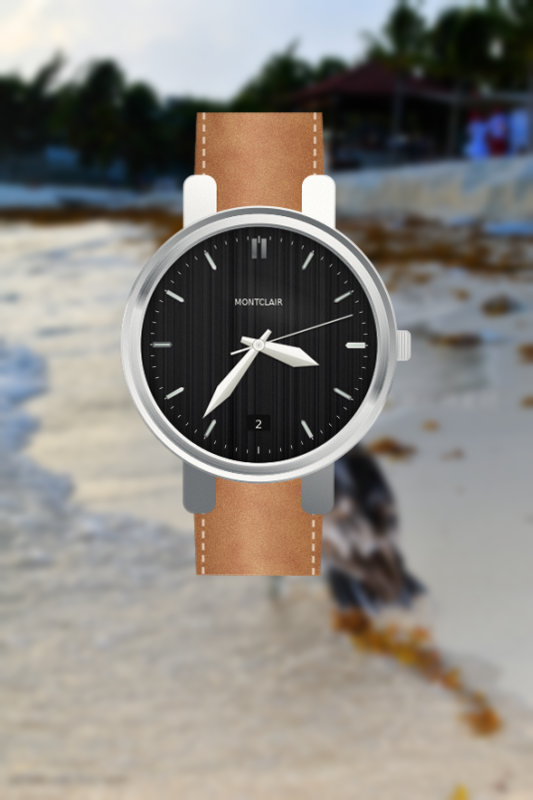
3:36:12
